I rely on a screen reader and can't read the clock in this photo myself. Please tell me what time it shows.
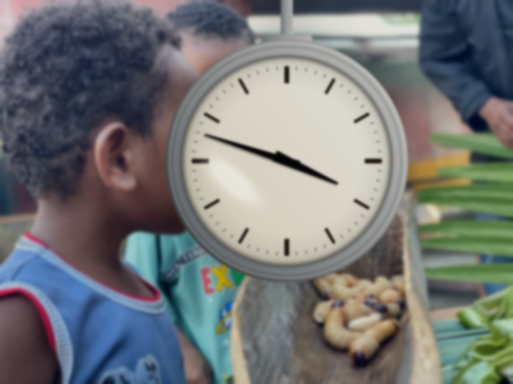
3:48
